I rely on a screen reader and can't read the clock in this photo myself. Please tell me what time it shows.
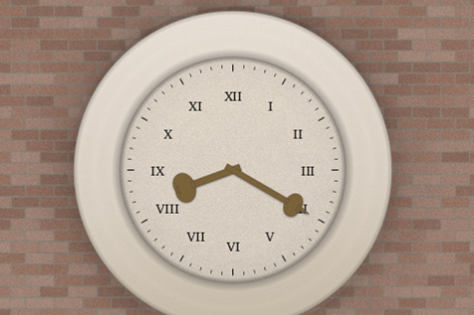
8:20
